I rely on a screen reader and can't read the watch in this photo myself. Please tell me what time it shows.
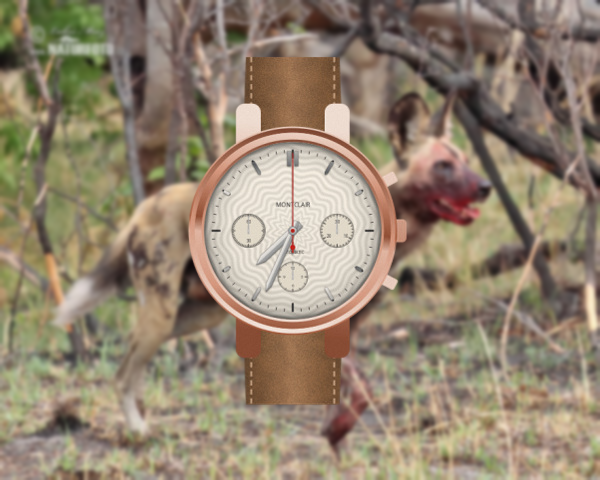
7:34
